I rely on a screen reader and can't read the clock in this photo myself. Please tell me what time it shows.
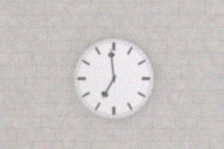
6:59
